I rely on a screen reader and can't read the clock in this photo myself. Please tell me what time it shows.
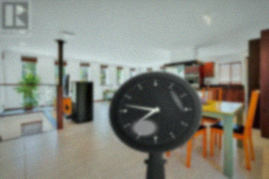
7:47
